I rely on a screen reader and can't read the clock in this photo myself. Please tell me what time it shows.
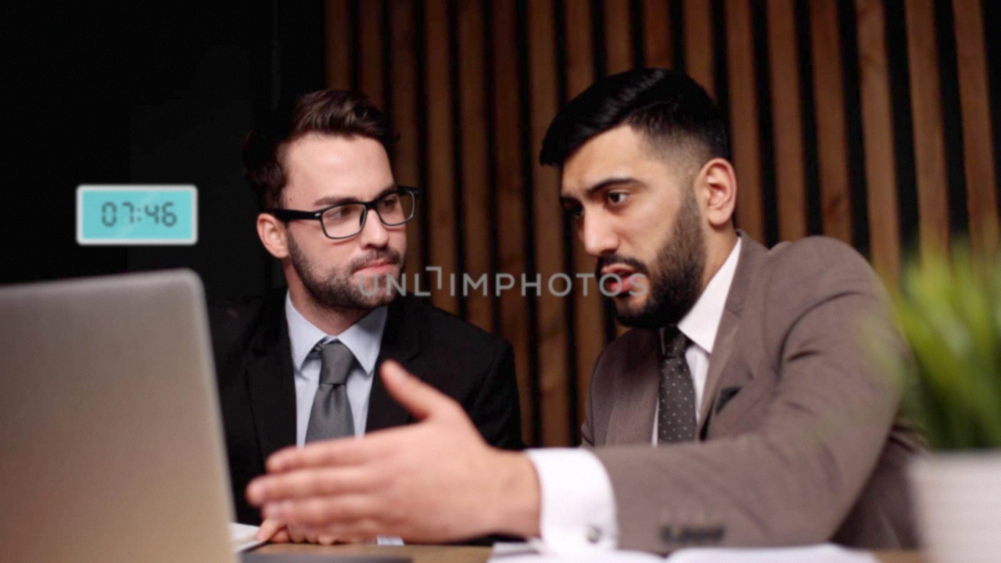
7:46
